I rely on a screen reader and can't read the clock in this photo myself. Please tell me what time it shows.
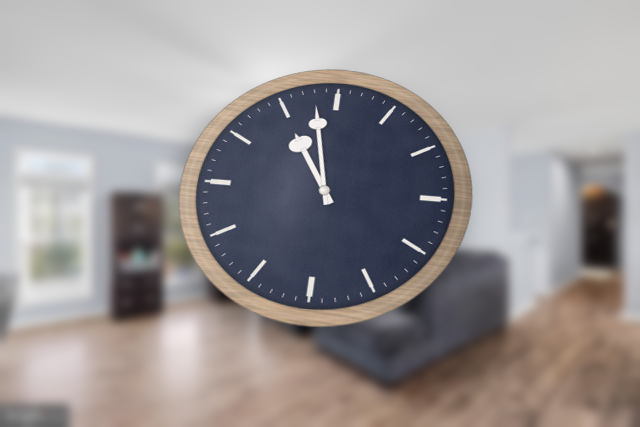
10:58
